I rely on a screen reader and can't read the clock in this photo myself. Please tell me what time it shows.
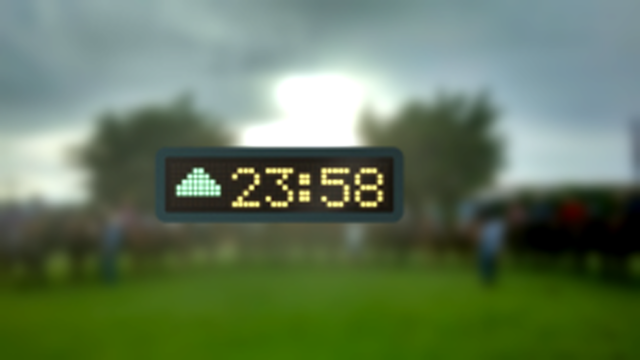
23:58
